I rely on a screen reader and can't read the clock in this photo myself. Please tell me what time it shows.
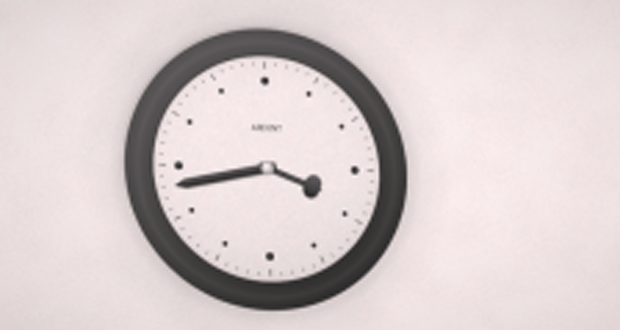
3:43
